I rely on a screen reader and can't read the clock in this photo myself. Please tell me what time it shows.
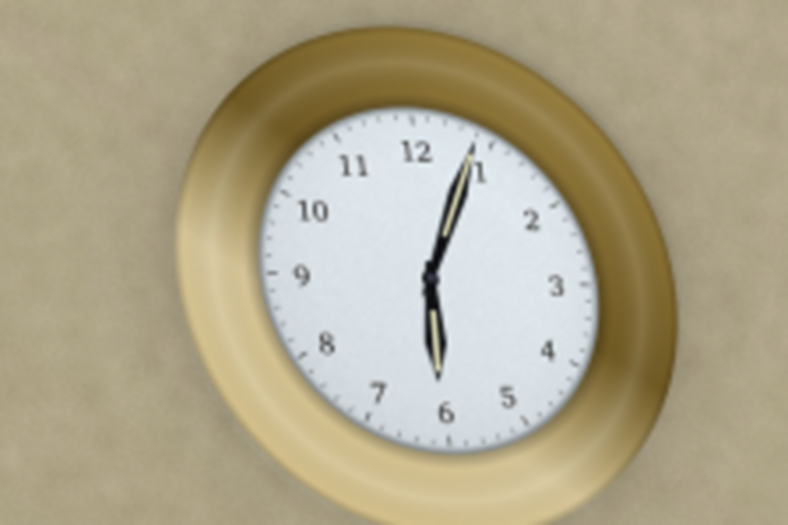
6:04
